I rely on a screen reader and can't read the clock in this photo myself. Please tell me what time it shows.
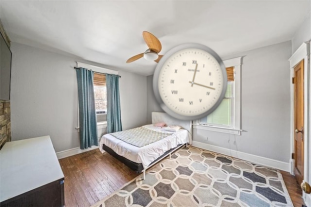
12:17
